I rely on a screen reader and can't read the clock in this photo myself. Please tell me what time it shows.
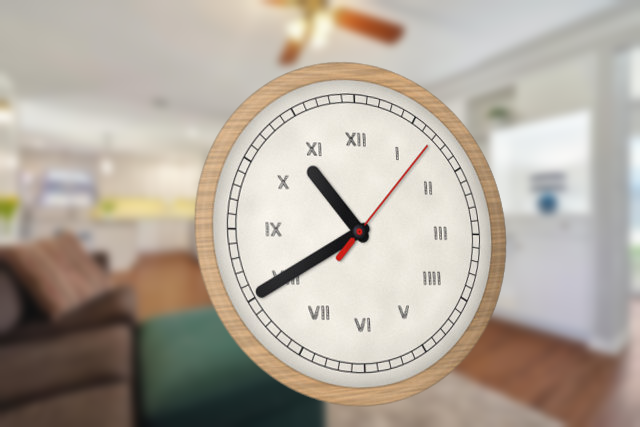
10:40:07
